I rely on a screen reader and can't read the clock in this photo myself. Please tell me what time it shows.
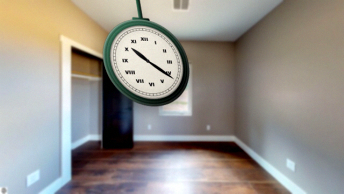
10:21
